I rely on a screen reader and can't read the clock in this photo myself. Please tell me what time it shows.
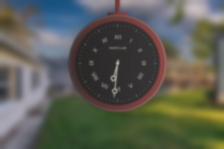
6:31
